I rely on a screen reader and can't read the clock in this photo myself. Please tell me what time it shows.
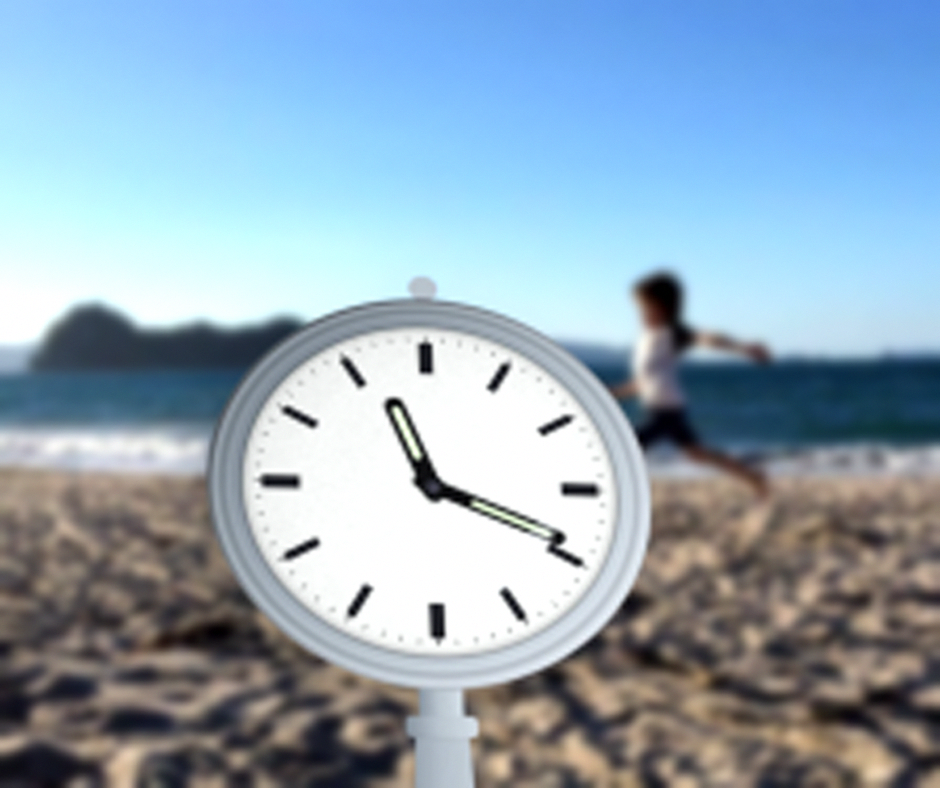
11:19
